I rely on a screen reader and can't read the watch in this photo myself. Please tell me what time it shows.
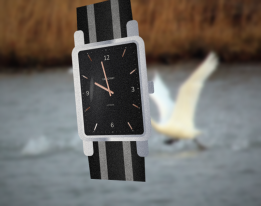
9:58
